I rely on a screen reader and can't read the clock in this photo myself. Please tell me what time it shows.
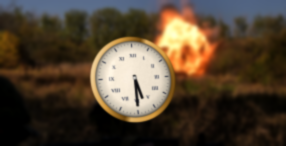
5:30
